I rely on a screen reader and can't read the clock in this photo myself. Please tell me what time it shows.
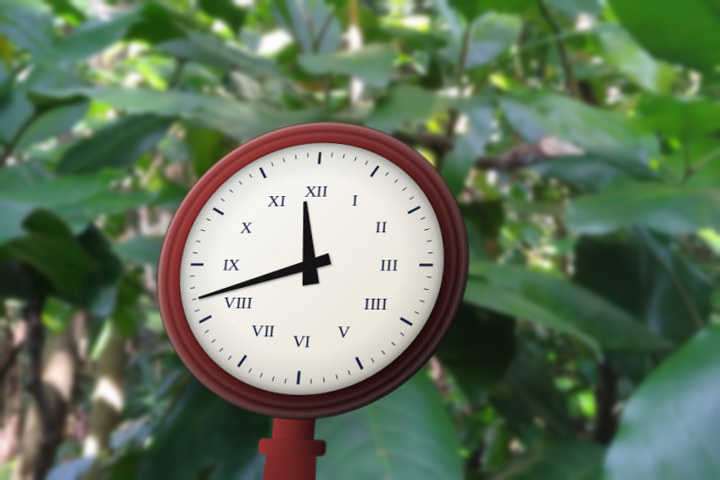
11:42
